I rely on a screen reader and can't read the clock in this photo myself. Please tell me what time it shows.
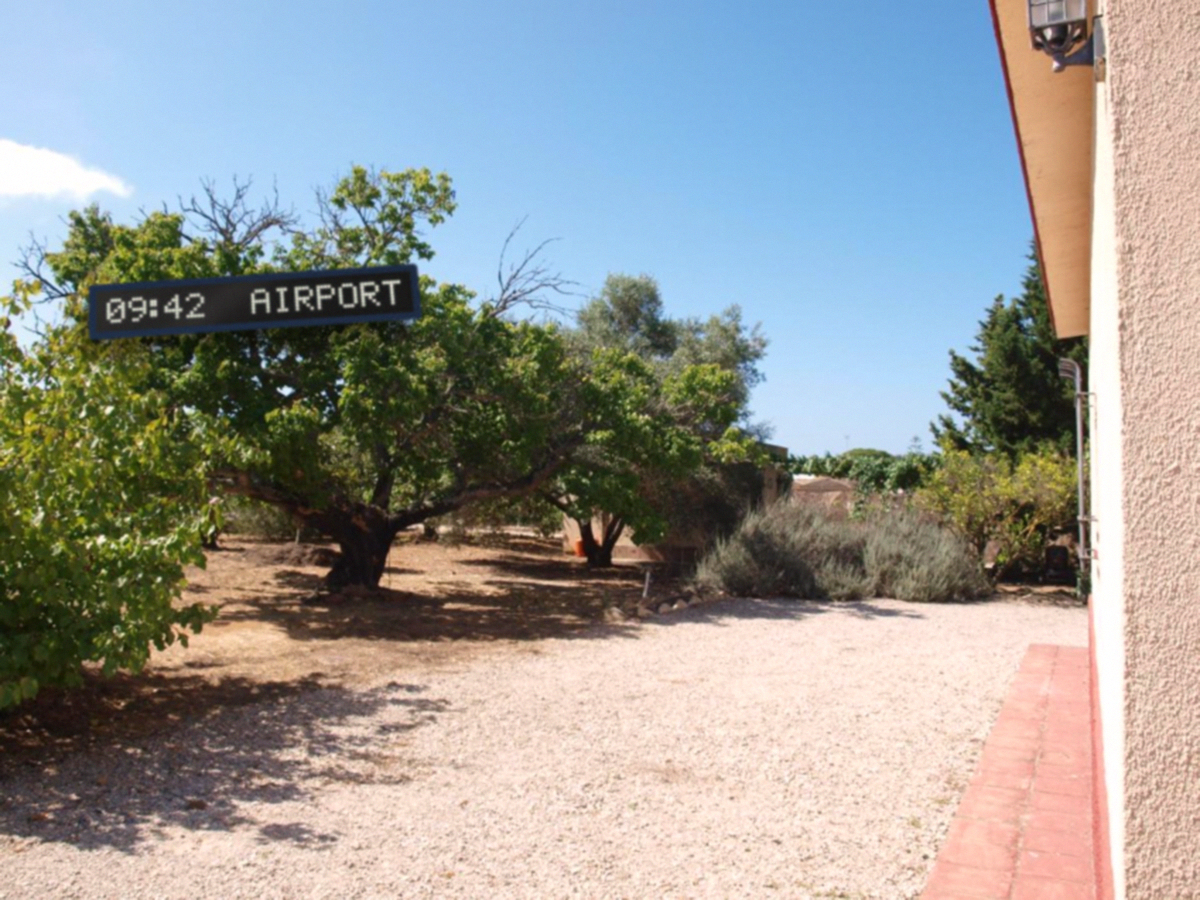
9:42
